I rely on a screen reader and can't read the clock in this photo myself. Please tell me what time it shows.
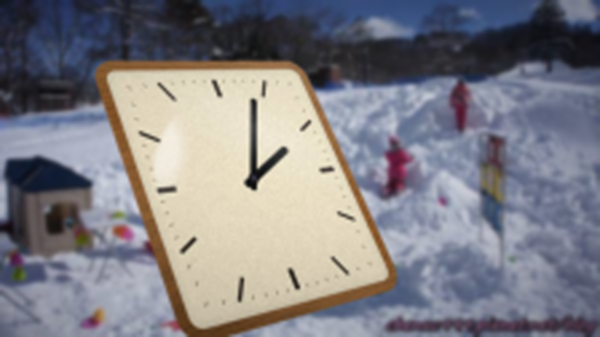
2:04
